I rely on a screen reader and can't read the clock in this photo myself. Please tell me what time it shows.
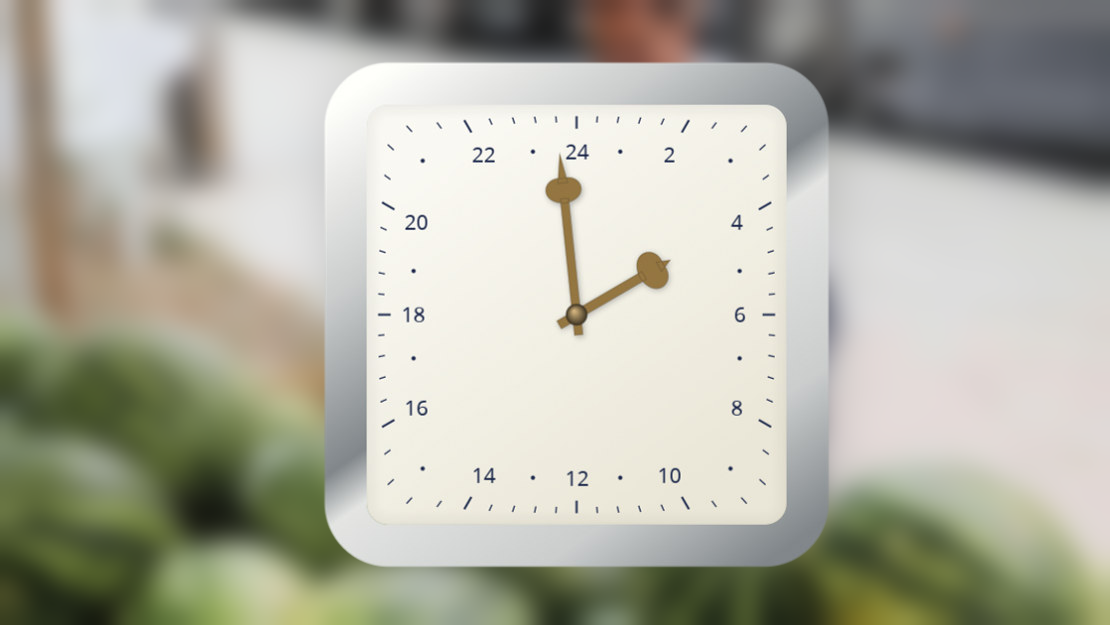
3:59
